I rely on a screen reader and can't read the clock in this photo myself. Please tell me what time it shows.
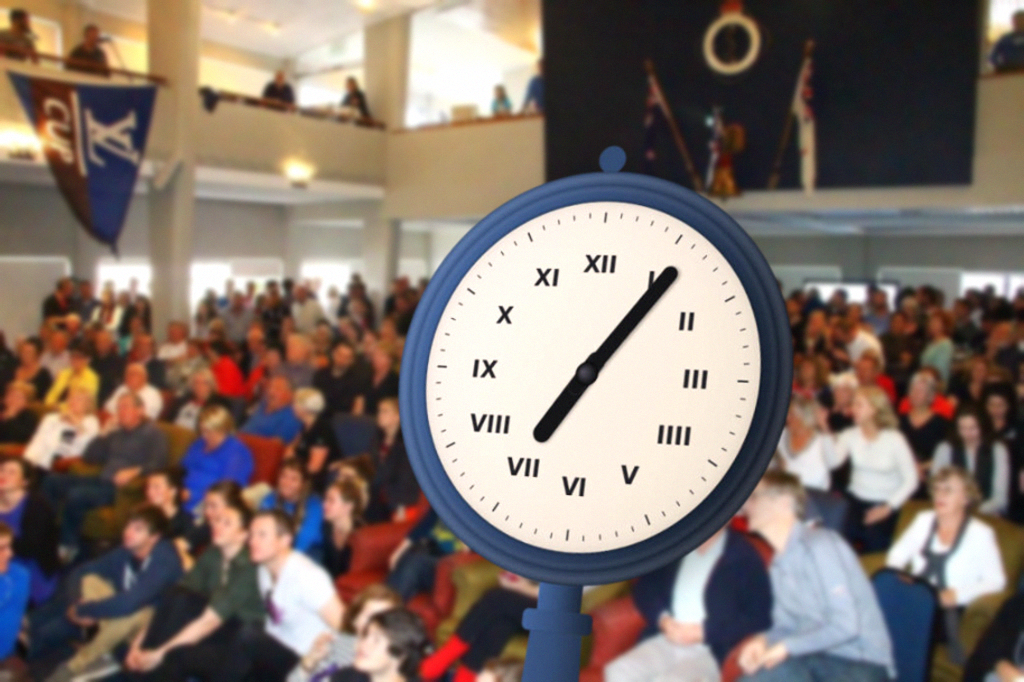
7:06
